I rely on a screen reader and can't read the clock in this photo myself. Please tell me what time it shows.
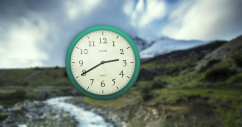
2:40
